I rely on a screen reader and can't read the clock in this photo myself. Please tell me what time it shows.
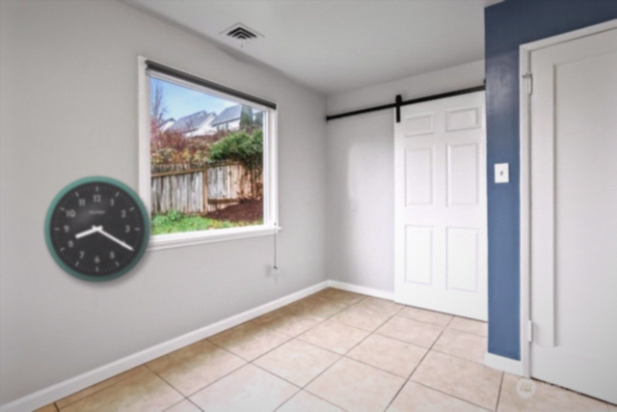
8:20
